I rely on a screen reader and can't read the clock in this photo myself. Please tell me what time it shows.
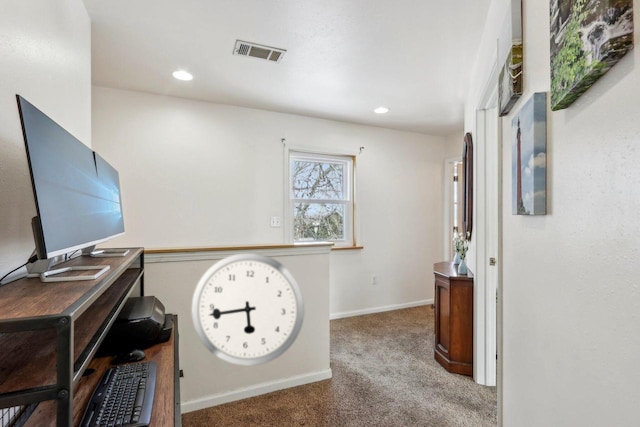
5:43
